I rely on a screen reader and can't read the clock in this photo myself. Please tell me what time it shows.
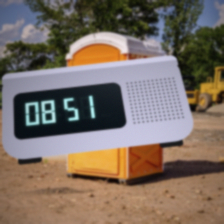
8:51
